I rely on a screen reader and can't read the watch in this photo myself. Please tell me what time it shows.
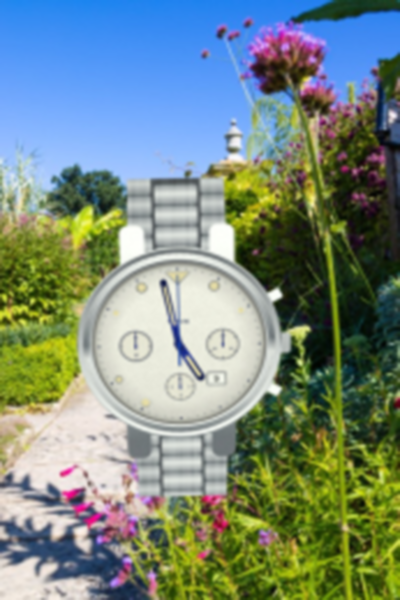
4:58
